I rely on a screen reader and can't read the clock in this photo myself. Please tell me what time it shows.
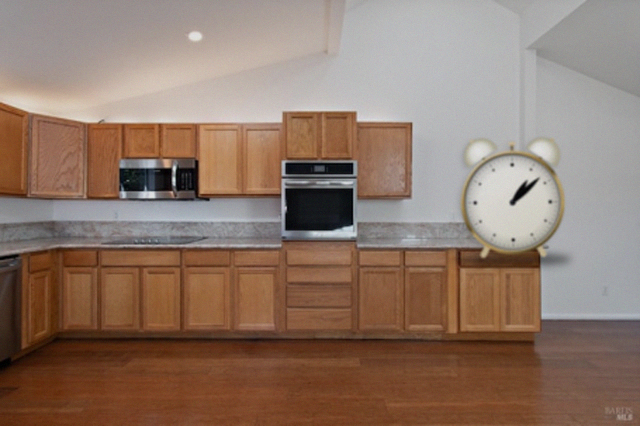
1:08
